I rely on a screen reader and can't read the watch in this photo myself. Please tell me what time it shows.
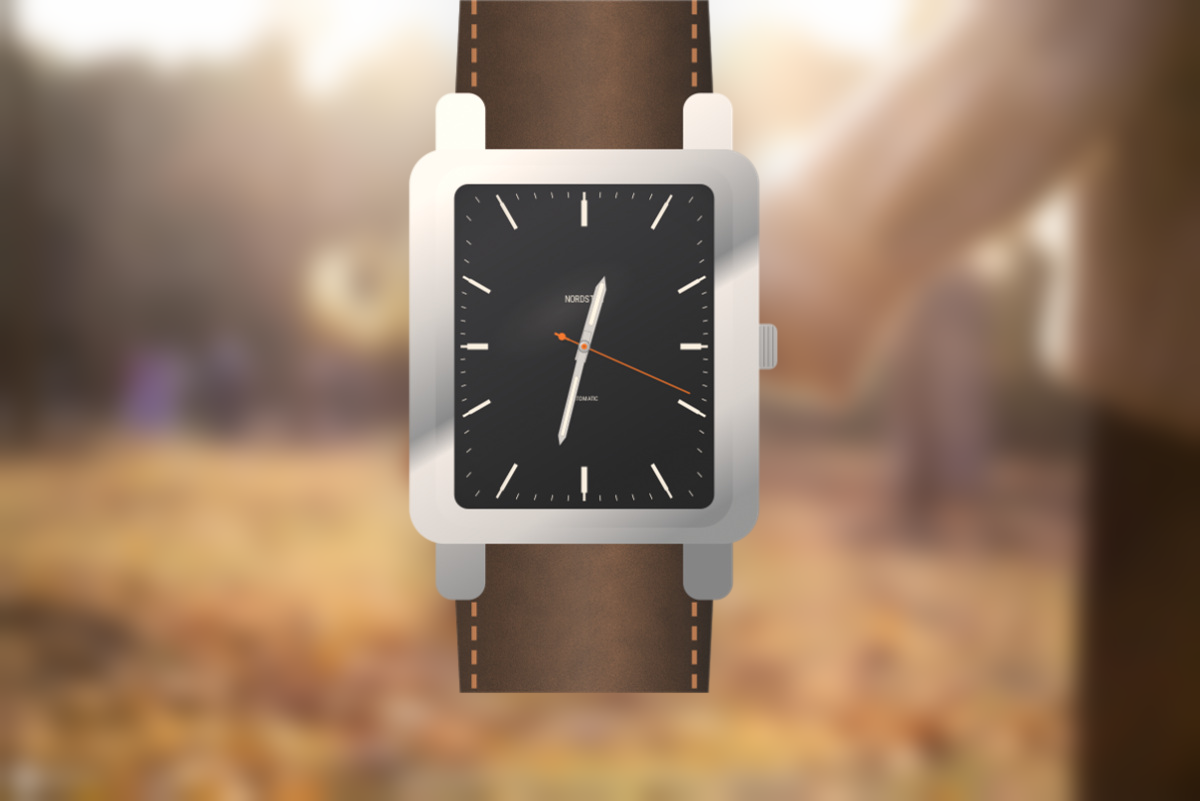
12:32:19
